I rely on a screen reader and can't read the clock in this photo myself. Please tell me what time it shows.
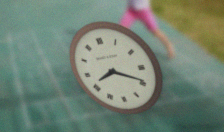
8:19
